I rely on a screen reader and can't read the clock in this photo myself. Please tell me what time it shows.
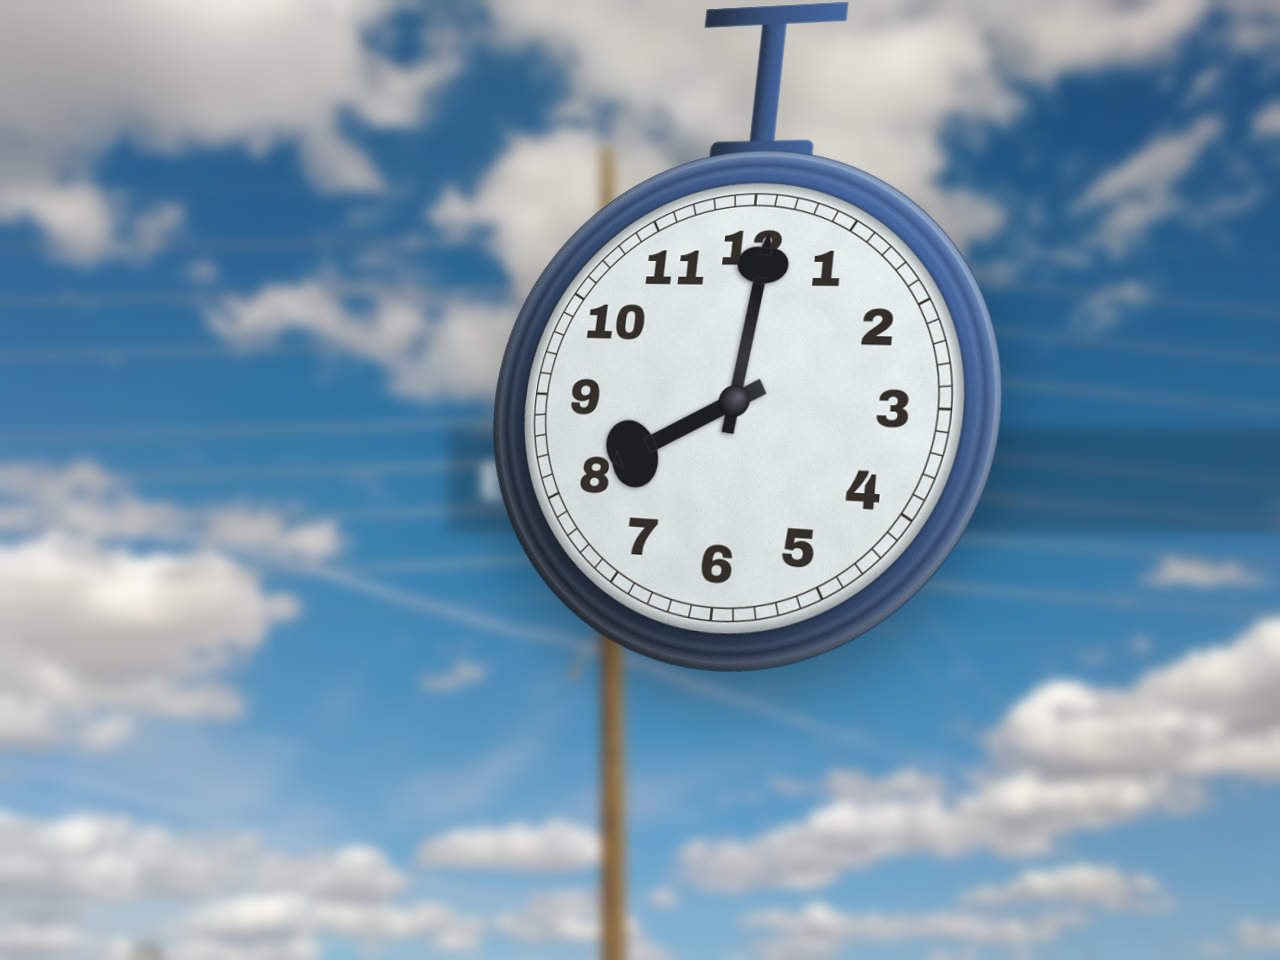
8:01
